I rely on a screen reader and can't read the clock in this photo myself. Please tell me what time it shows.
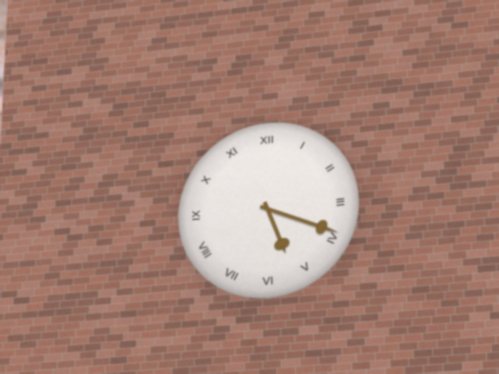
5:19
